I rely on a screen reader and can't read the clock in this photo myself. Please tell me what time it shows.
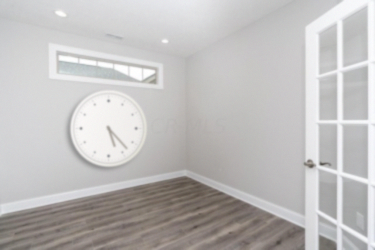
5:23
